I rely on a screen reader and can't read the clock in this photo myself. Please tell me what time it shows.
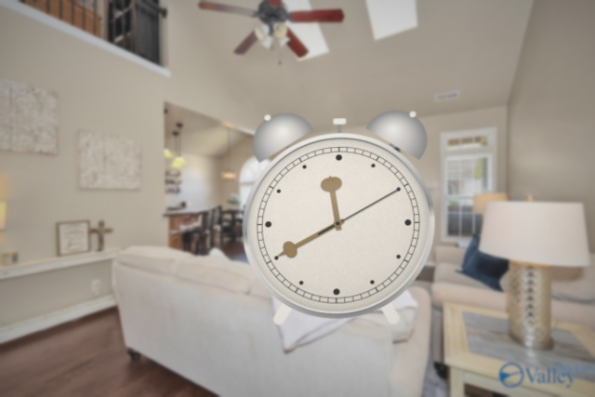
11:40:10
